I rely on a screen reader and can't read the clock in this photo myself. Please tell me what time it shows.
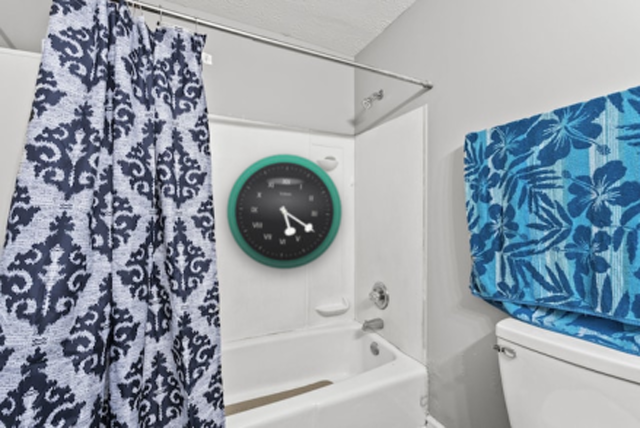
5:20
